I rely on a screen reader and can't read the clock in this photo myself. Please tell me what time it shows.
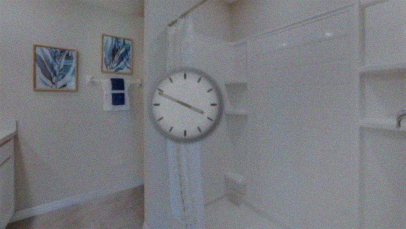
3:49
